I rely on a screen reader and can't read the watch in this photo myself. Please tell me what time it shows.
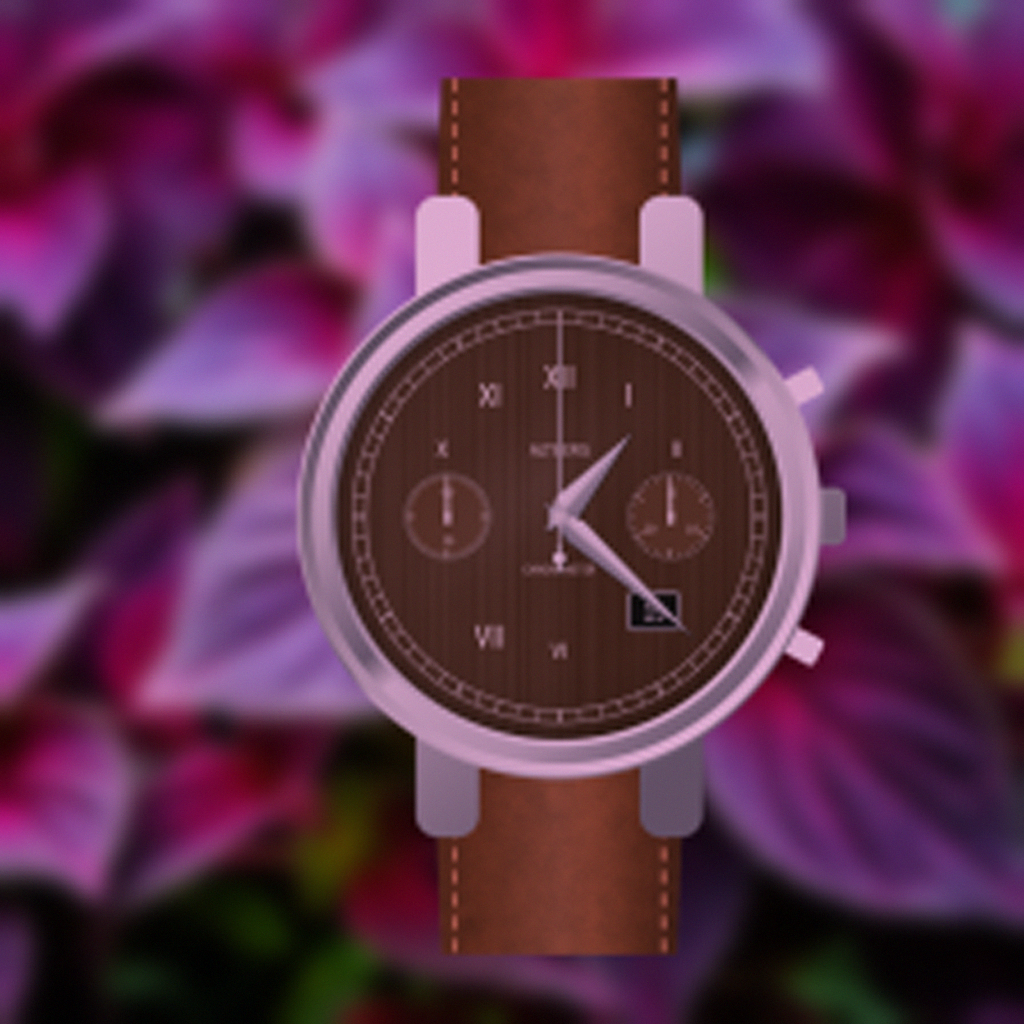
1:22
